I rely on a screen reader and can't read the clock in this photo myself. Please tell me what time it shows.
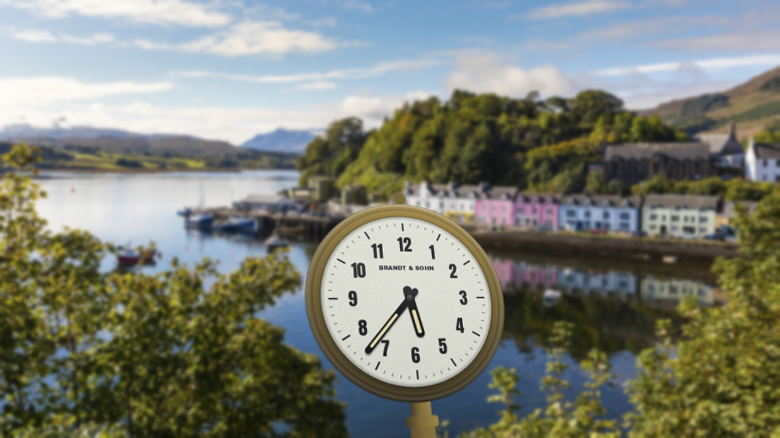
5:37
